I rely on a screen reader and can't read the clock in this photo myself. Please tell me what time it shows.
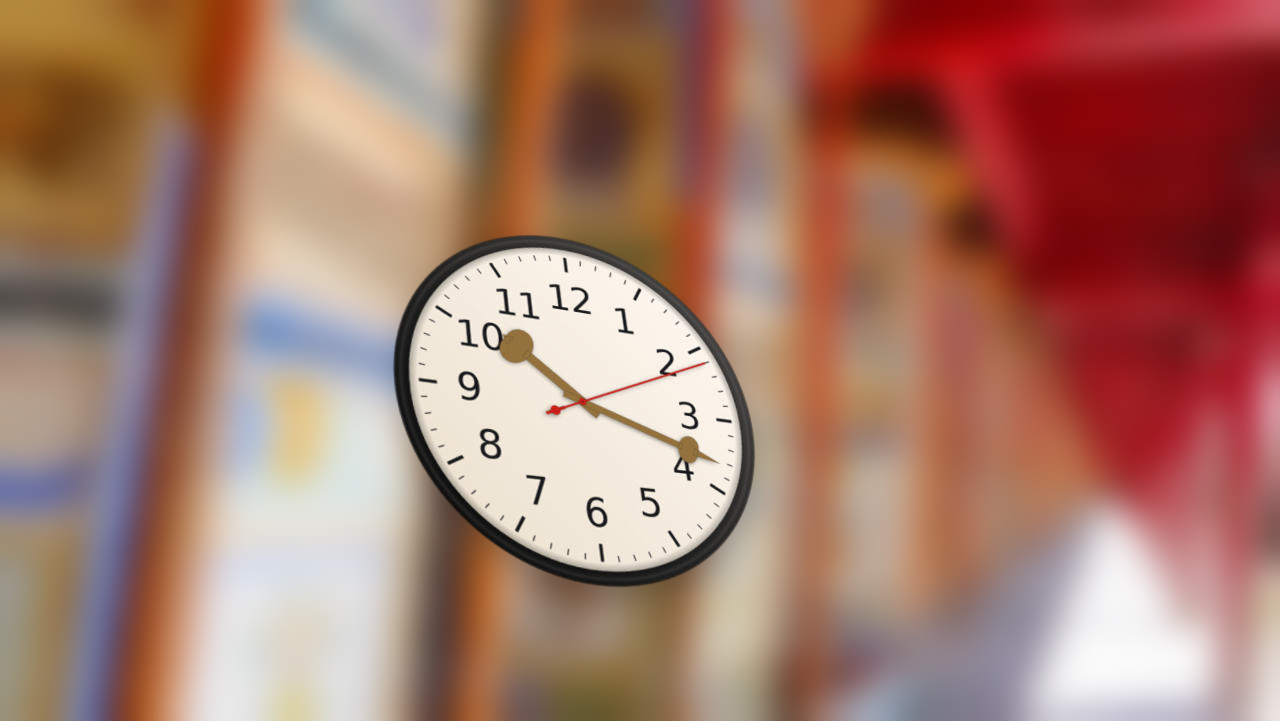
10:18:11
